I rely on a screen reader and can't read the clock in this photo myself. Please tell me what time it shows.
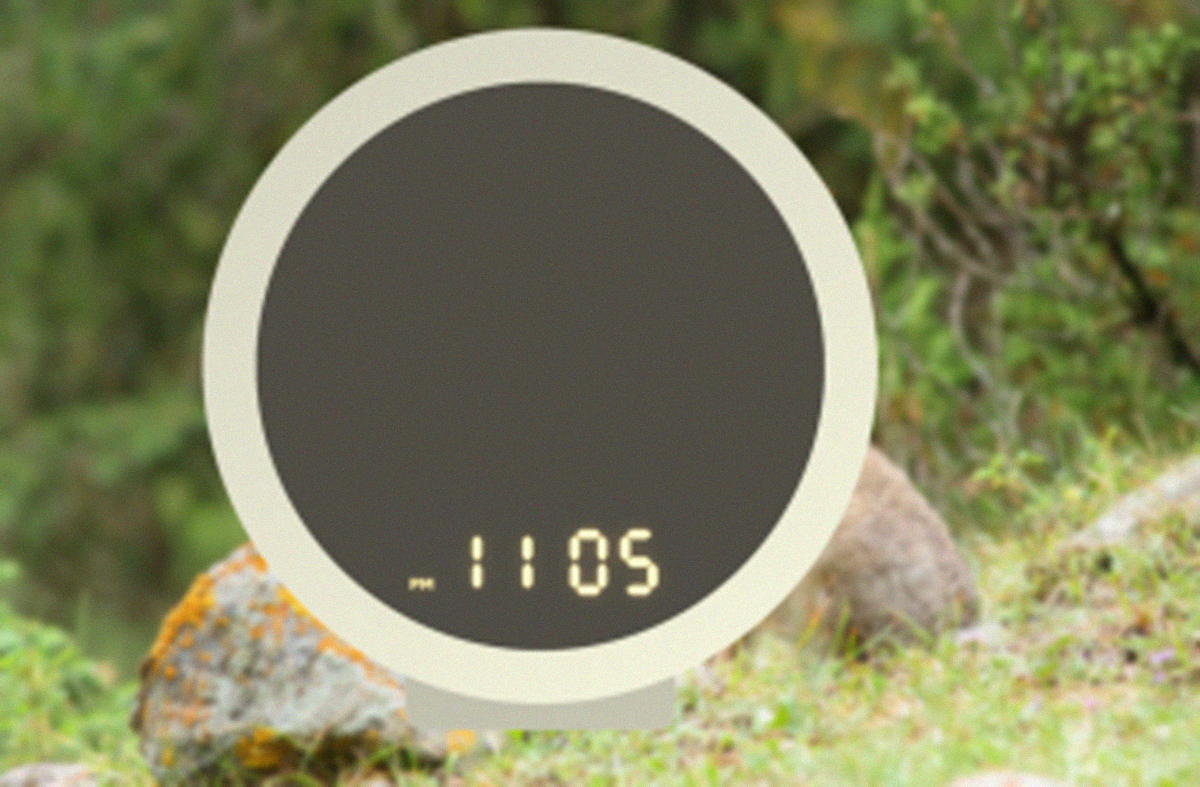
11:05
